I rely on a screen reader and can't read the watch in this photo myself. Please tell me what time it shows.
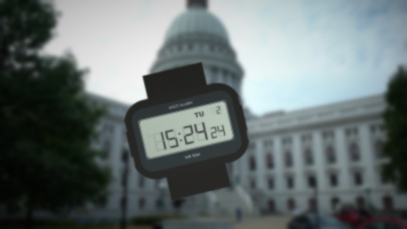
15:24:24
